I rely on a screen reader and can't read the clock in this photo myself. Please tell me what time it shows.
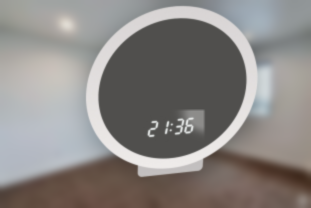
21:36
